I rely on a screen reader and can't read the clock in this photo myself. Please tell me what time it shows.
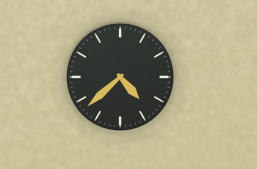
4:38
